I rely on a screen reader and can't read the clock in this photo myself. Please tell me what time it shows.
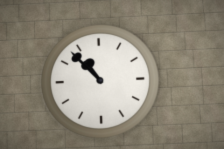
10:53
